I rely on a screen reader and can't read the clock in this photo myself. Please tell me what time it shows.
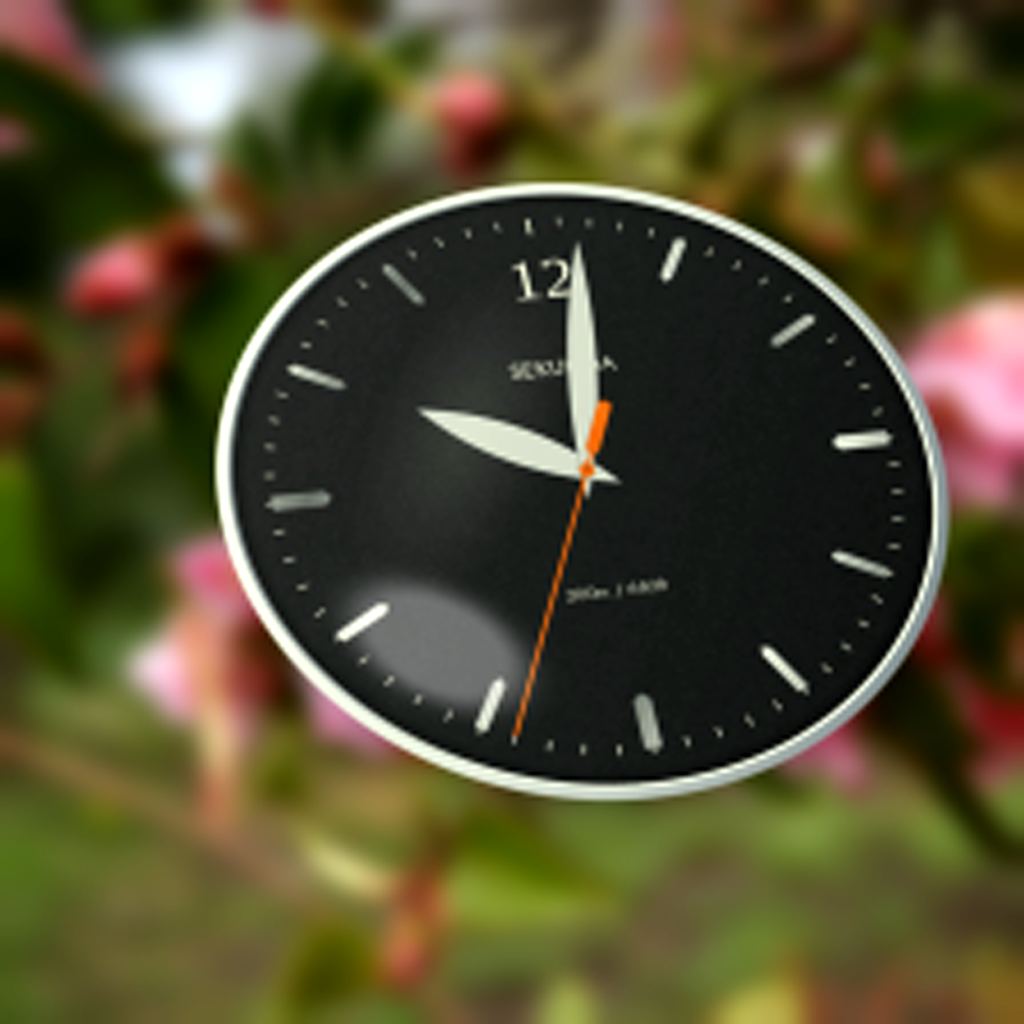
10:01:34
